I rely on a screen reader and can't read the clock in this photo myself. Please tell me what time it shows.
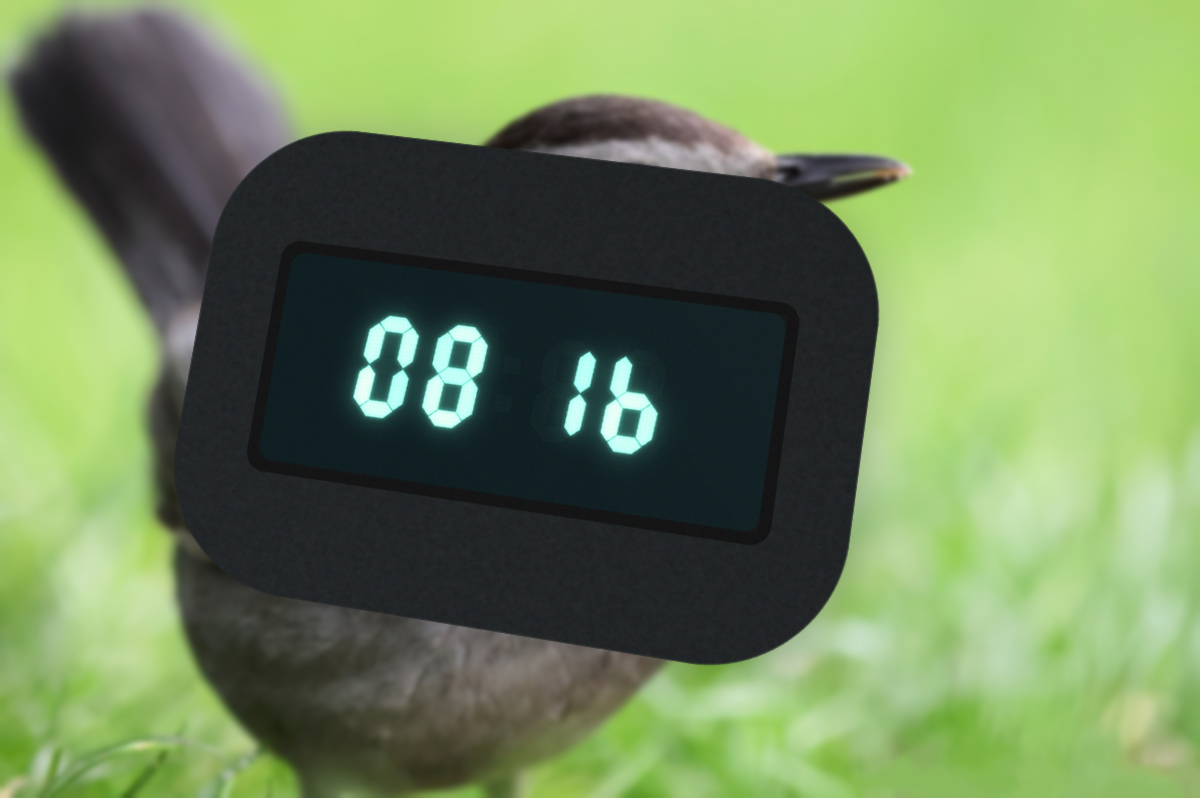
8:16
